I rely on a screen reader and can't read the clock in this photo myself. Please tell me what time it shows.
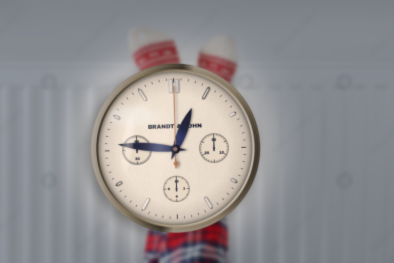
12:46
